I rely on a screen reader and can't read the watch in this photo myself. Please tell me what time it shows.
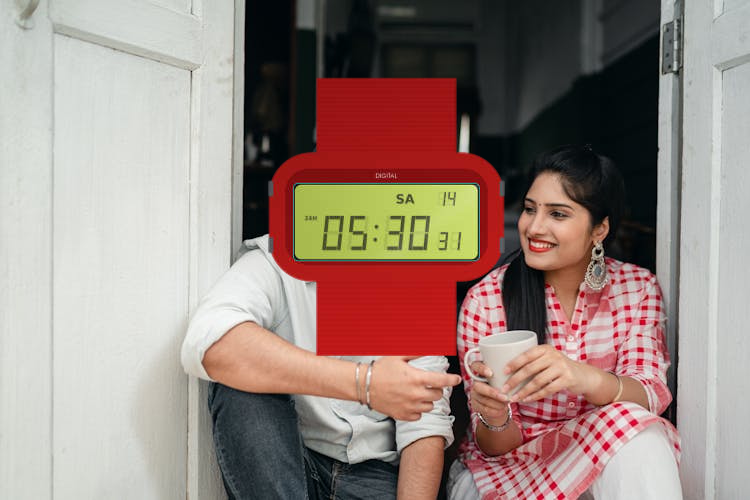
5:30:31
